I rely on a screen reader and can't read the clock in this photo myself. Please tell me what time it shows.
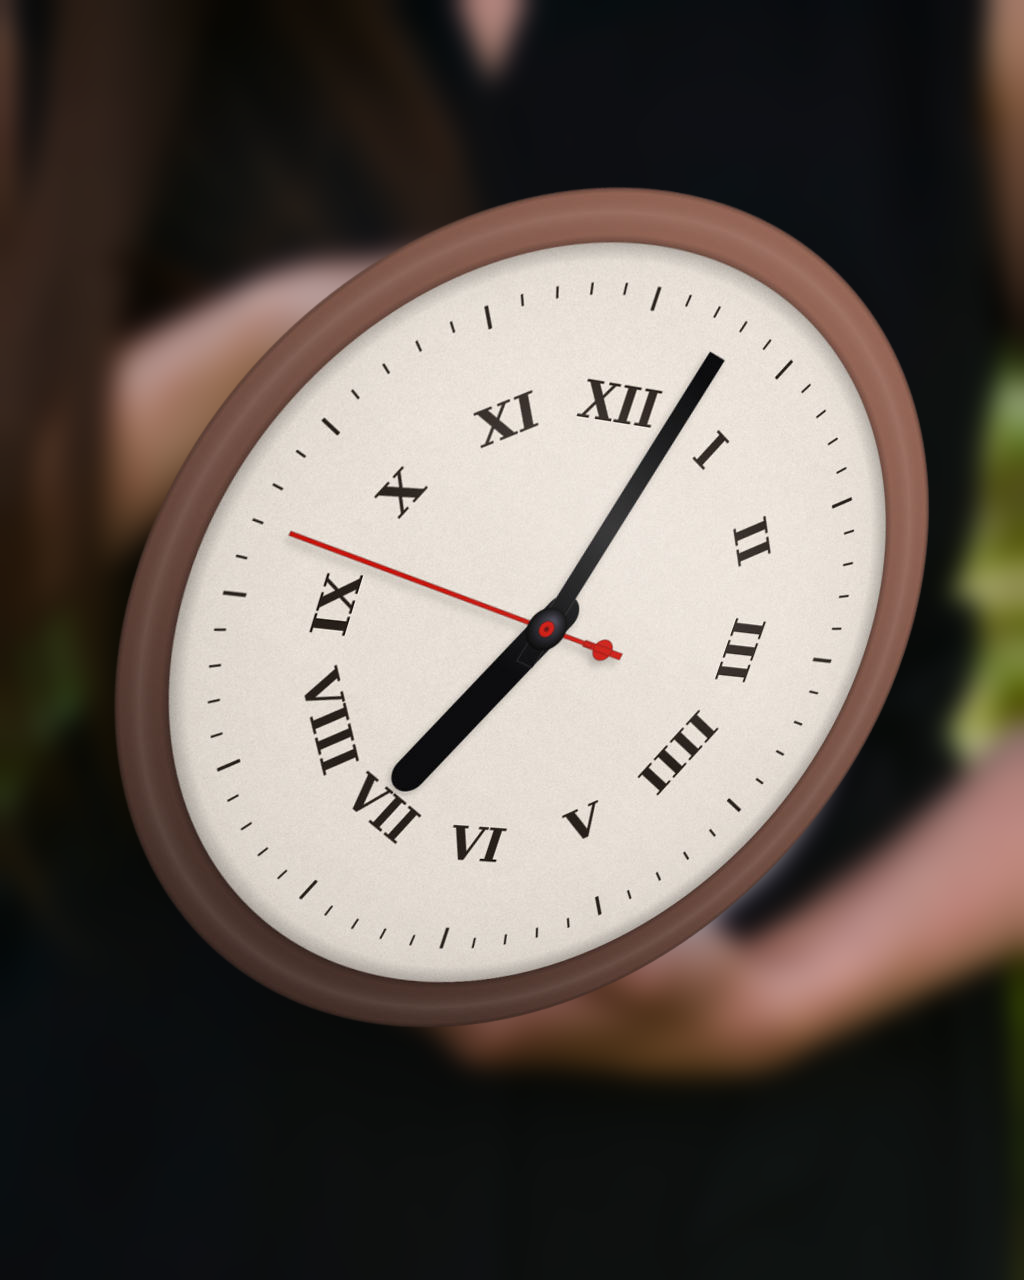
7:02:47
